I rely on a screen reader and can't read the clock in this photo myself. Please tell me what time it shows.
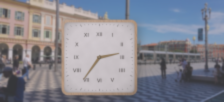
2:36
